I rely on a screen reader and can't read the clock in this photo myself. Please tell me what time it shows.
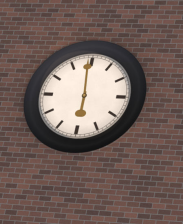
5:59
